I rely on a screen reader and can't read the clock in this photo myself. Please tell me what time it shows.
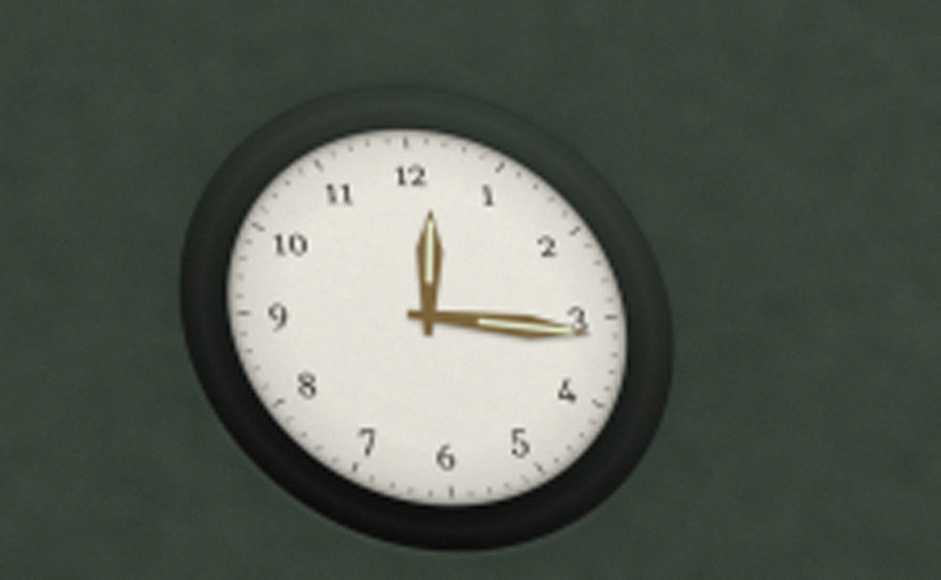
12:16
